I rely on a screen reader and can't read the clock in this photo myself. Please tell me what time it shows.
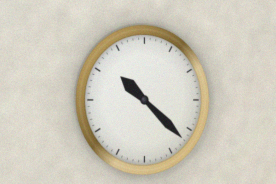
10:22
